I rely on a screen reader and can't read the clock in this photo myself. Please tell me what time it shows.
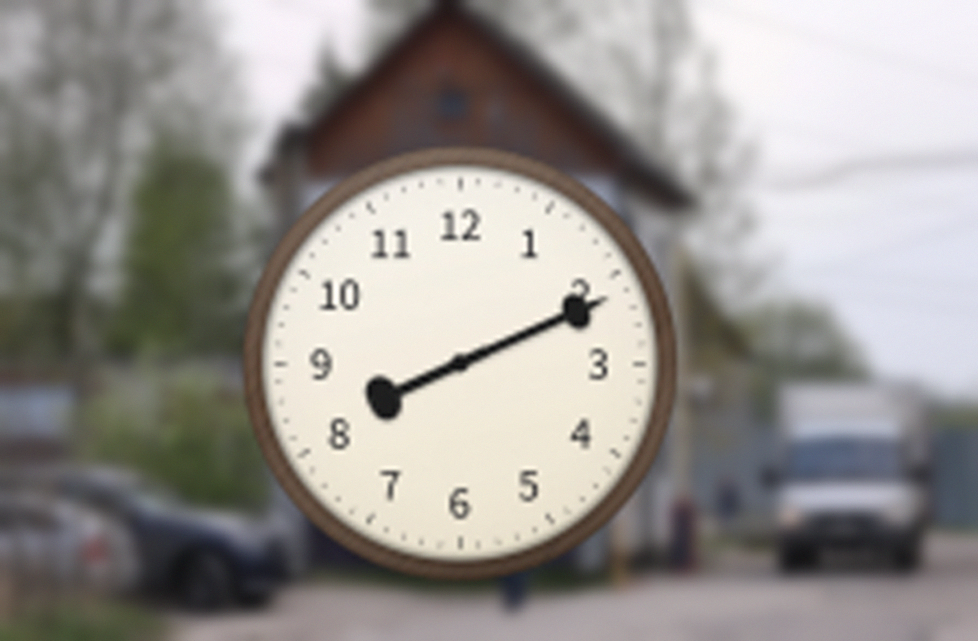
8:11
